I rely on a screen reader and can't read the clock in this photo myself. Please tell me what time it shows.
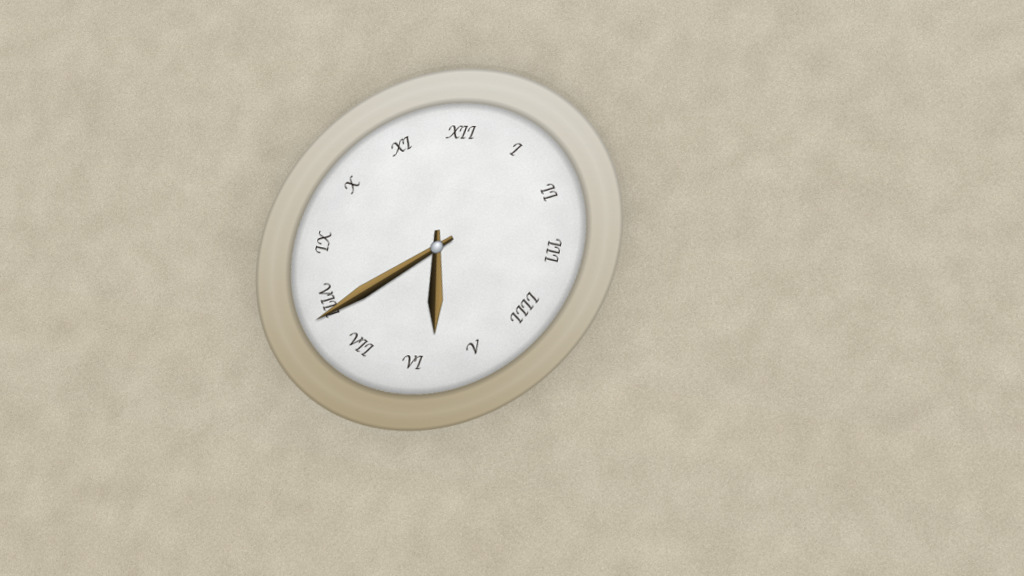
5:39
